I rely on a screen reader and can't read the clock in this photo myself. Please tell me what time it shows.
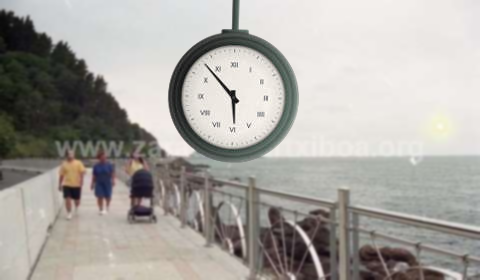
5:53
